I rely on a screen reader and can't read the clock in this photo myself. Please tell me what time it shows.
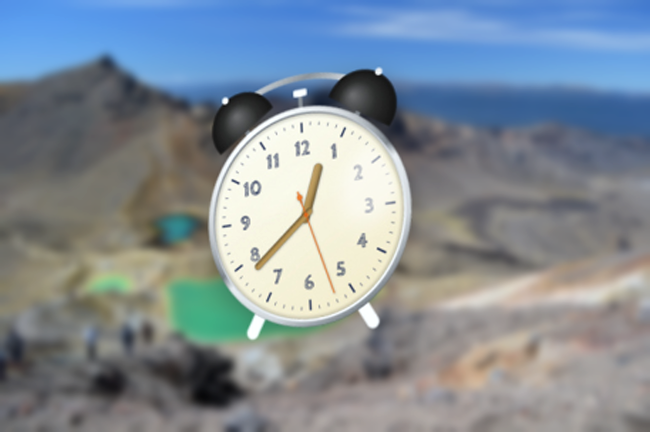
12:38:27
